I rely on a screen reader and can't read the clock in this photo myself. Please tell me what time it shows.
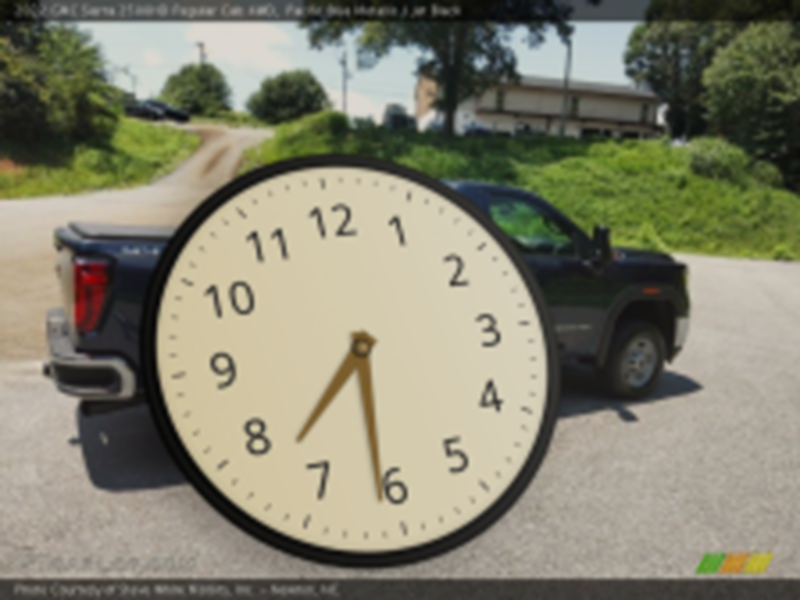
7:31
